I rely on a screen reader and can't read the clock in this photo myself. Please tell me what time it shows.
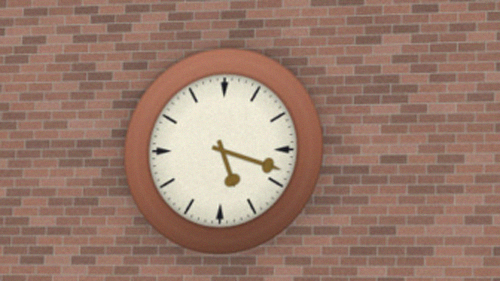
5:18
